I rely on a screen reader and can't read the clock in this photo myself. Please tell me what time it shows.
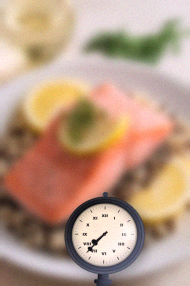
7:37
